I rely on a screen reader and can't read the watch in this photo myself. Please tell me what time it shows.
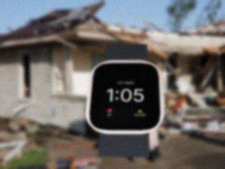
1:05
